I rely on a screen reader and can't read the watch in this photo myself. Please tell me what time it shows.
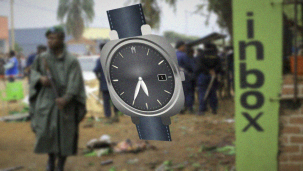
5:35
